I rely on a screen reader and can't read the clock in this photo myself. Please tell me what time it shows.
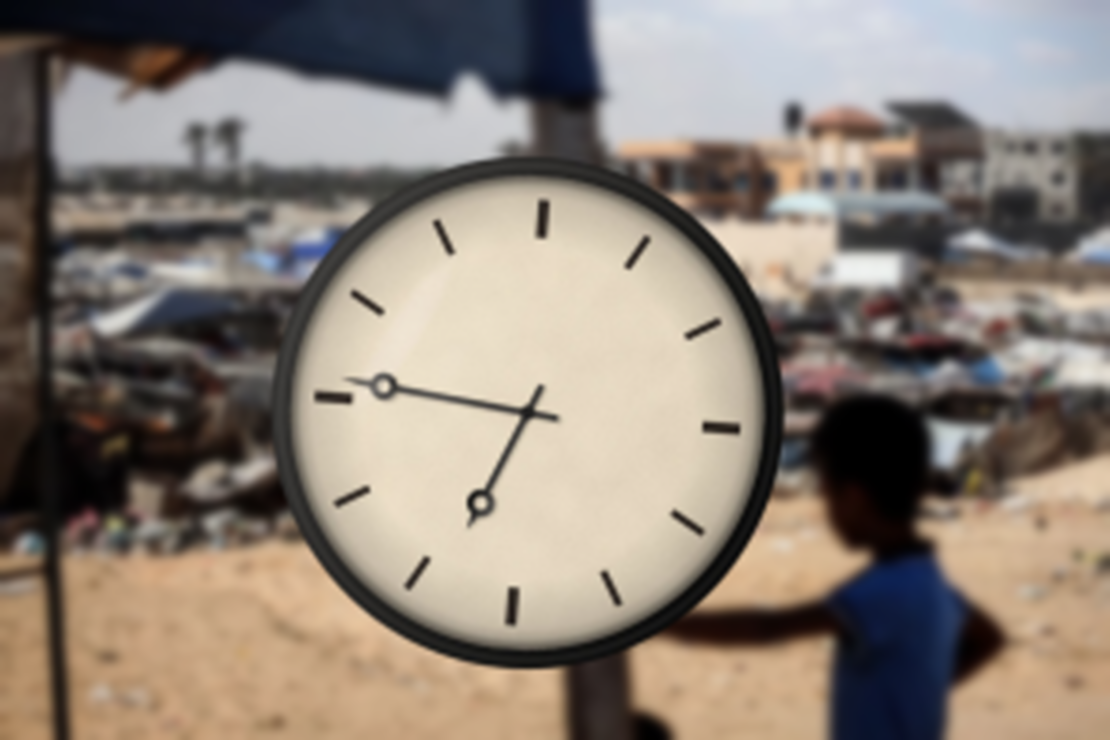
6:46
